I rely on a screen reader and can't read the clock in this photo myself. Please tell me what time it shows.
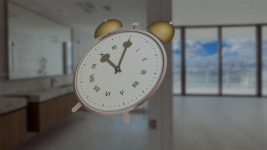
10:00
